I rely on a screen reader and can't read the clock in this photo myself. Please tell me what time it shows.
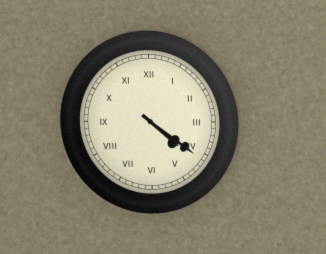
4:21
